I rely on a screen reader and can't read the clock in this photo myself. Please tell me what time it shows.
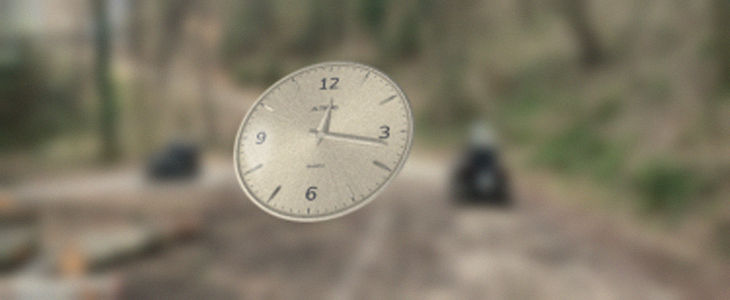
12:17
